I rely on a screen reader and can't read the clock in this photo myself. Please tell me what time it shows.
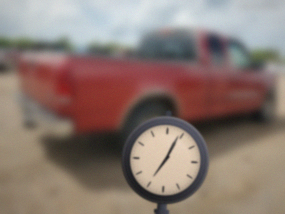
7:04
